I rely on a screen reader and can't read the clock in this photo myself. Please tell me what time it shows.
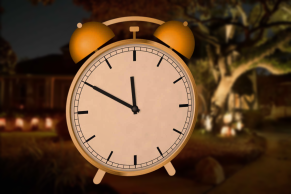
11:50
